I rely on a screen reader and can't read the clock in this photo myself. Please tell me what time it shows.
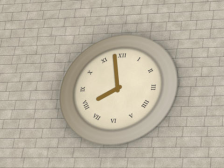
7:58
